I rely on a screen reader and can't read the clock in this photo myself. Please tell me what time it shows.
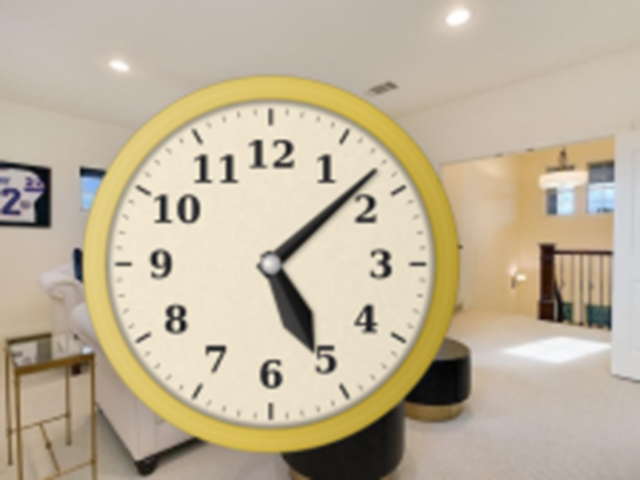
5:08
